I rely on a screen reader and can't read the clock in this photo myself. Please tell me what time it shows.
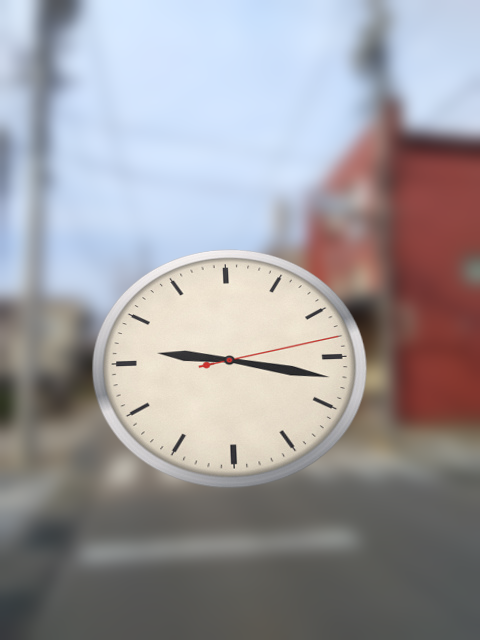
9:17:13
